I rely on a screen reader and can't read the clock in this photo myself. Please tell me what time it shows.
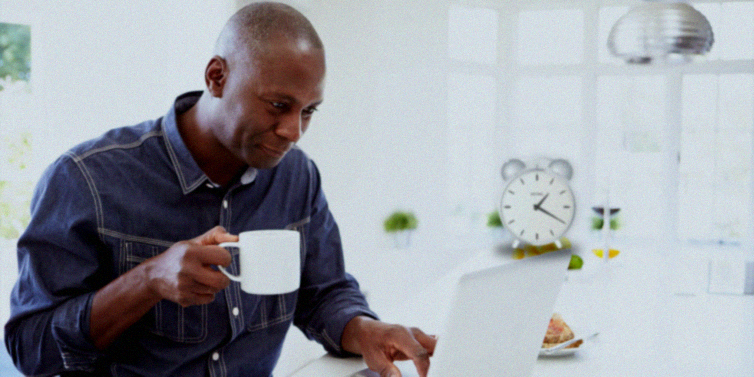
1:20
